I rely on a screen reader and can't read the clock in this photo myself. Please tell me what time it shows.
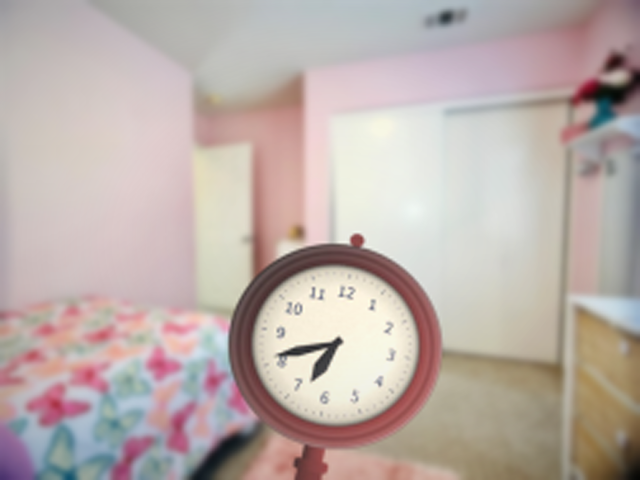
6:41
